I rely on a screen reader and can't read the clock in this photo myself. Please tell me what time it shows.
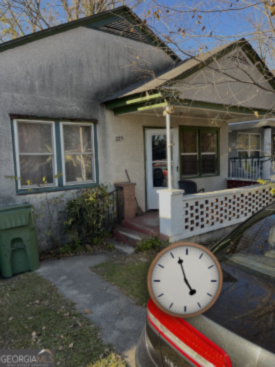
4:57
